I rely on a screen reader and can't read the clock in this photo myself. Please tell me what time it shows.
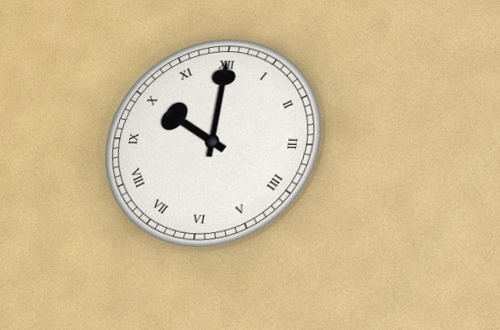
10:00
